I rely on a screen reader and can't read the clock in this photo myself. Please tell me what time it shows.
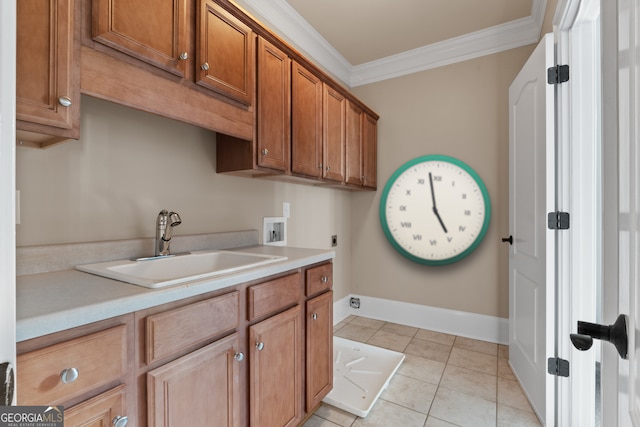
4:58
